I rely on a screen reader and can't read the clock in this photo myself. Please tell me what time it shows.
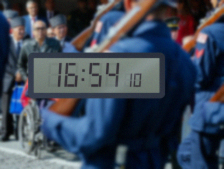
16:54:10
